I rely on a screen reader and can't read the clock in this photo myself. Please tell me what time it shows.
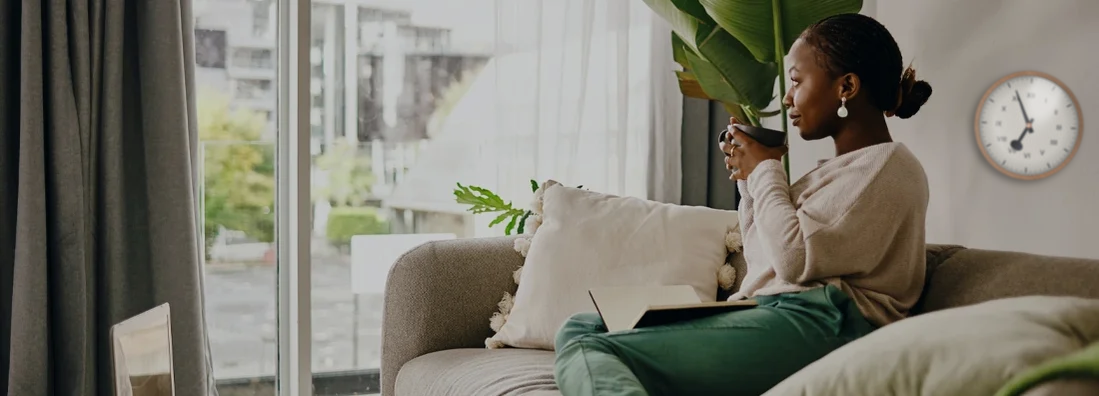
6:56
